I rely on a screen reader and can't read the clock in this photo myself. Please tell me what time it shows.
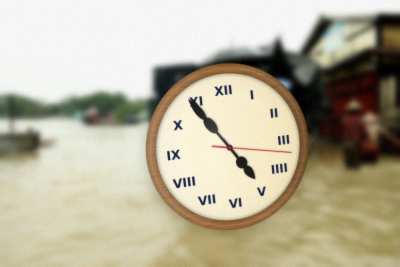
4:54:17
